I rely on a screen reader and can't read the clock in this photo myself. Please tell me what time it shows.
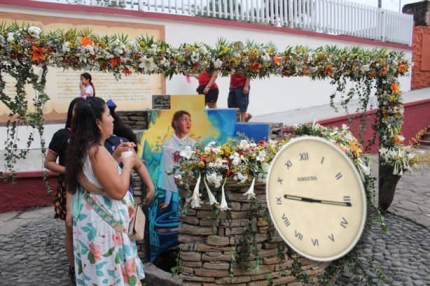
9:16
